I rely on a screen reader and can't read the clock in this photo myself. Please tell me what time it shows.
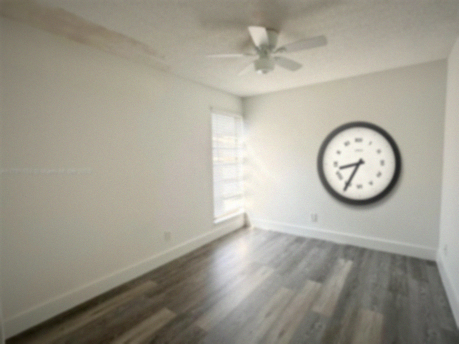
8:35
